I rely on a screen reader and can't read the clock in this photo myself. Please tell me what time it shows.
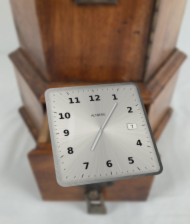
7:06
